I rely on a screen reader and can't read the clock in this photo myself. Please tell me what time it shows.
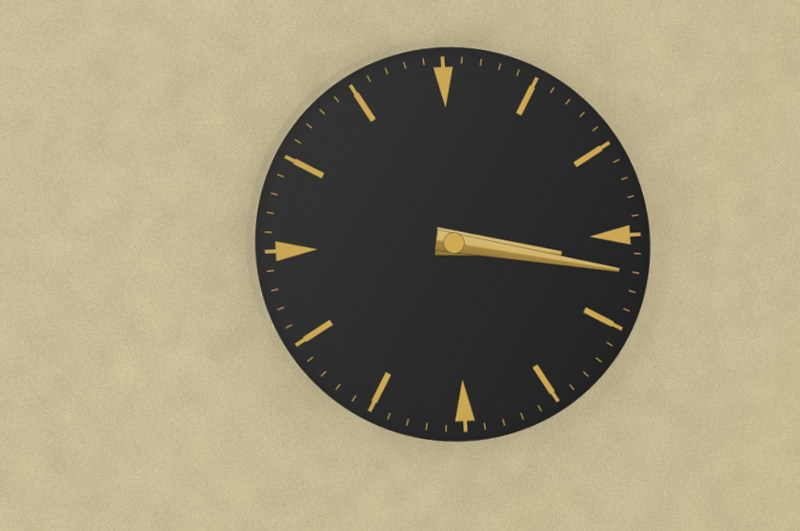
3:17
